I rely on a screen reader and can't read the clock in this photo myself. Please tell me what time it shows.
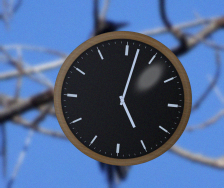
5:02
